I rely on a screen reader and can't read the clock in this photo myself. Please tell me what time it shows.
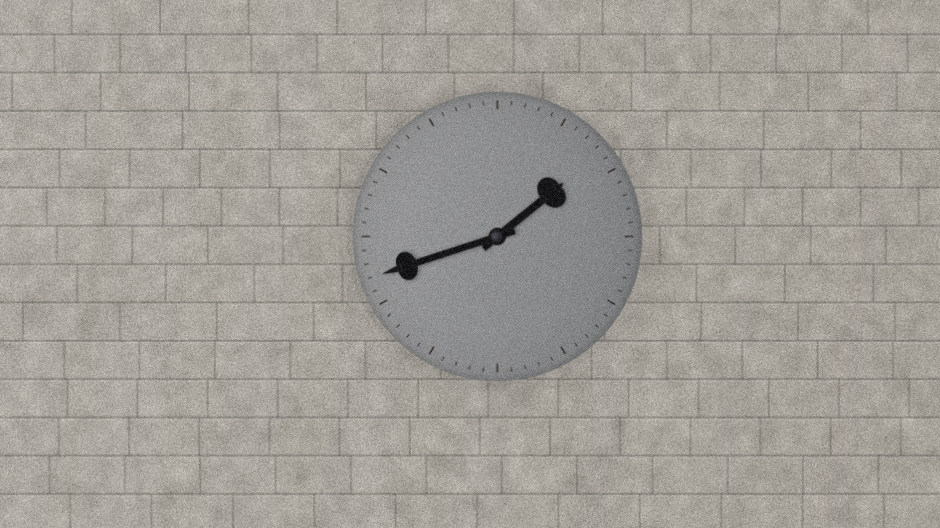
1:42
